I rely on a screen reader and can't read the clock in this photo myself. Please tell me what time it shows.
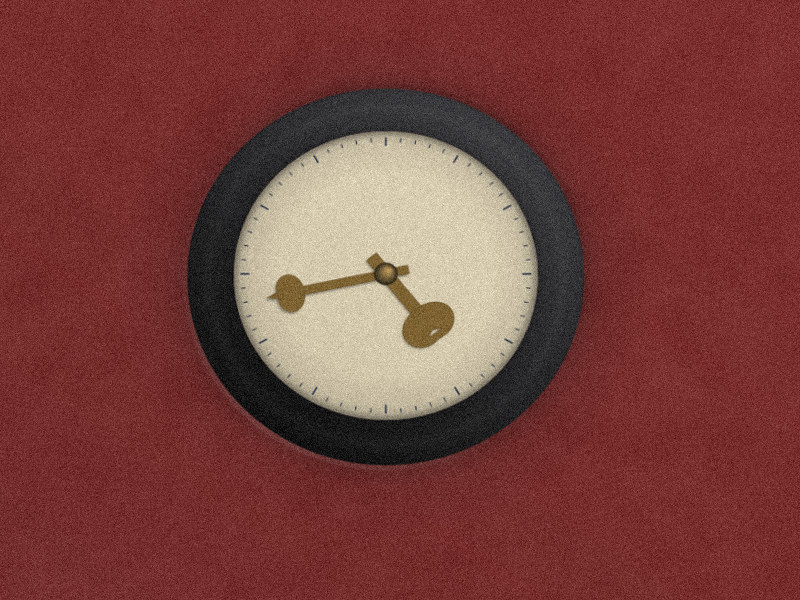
4:43
